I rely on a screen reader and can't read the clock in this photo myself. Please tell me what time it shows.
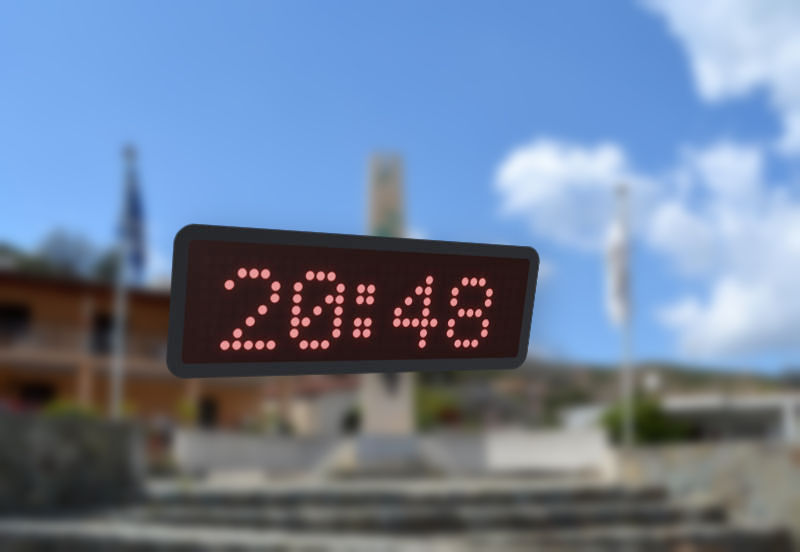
20:48
